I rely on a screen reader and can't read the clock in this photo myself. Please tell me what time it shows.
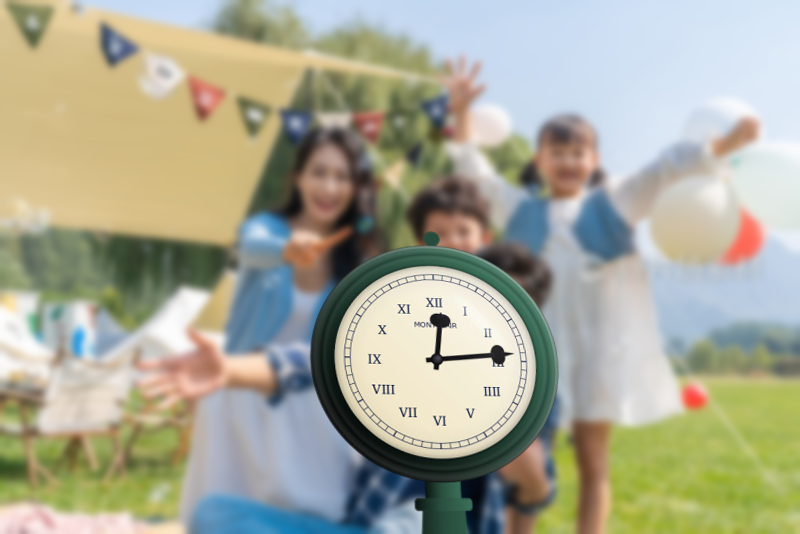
12:14
